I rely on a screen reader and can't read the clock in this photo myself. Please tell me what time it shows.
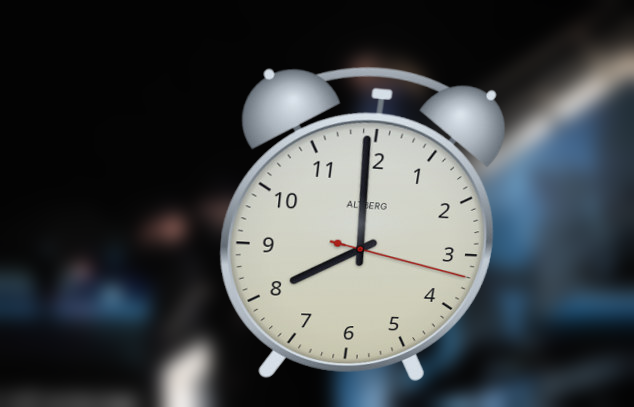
7:59:17
